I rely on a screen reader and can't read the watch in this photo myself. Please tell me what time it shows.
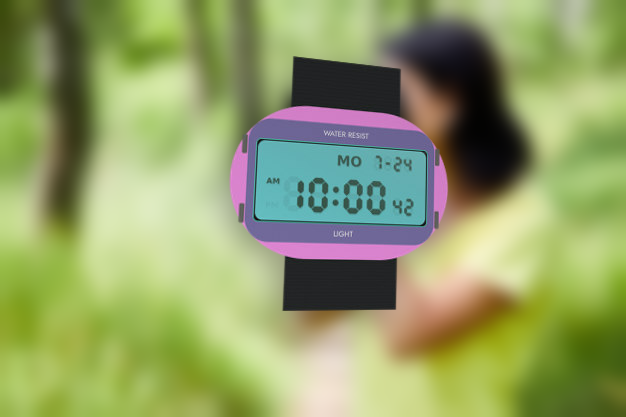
10:00:42
